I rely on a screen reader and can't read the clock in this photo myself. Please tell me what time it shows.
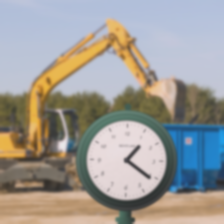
1:21
